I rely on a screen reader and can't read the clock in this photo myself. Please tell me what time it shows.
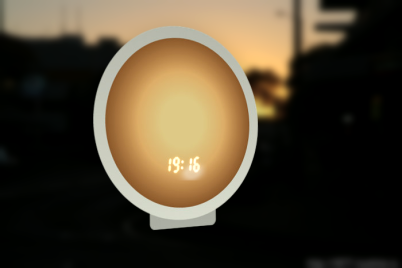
19:16
